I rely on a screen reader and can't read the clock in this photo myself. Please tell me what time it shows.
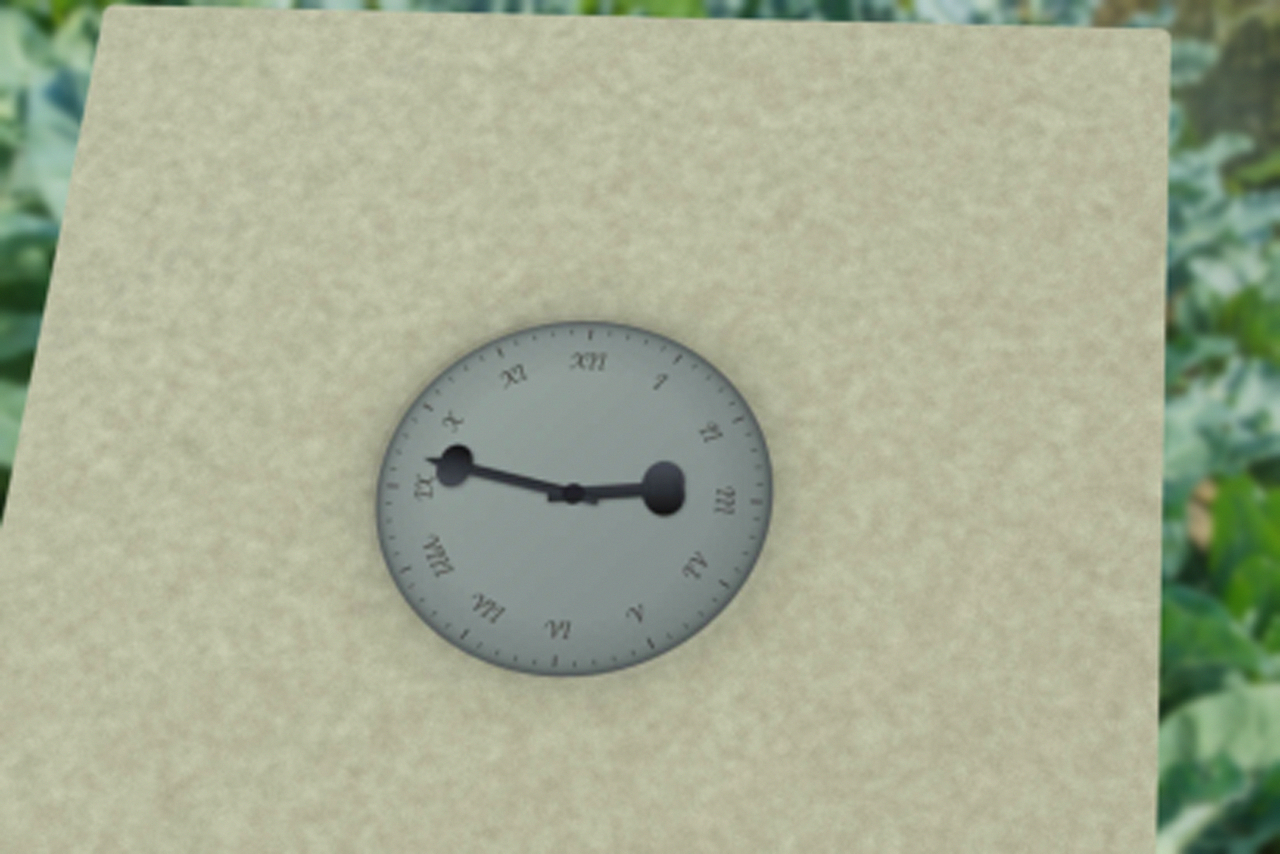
2:47
